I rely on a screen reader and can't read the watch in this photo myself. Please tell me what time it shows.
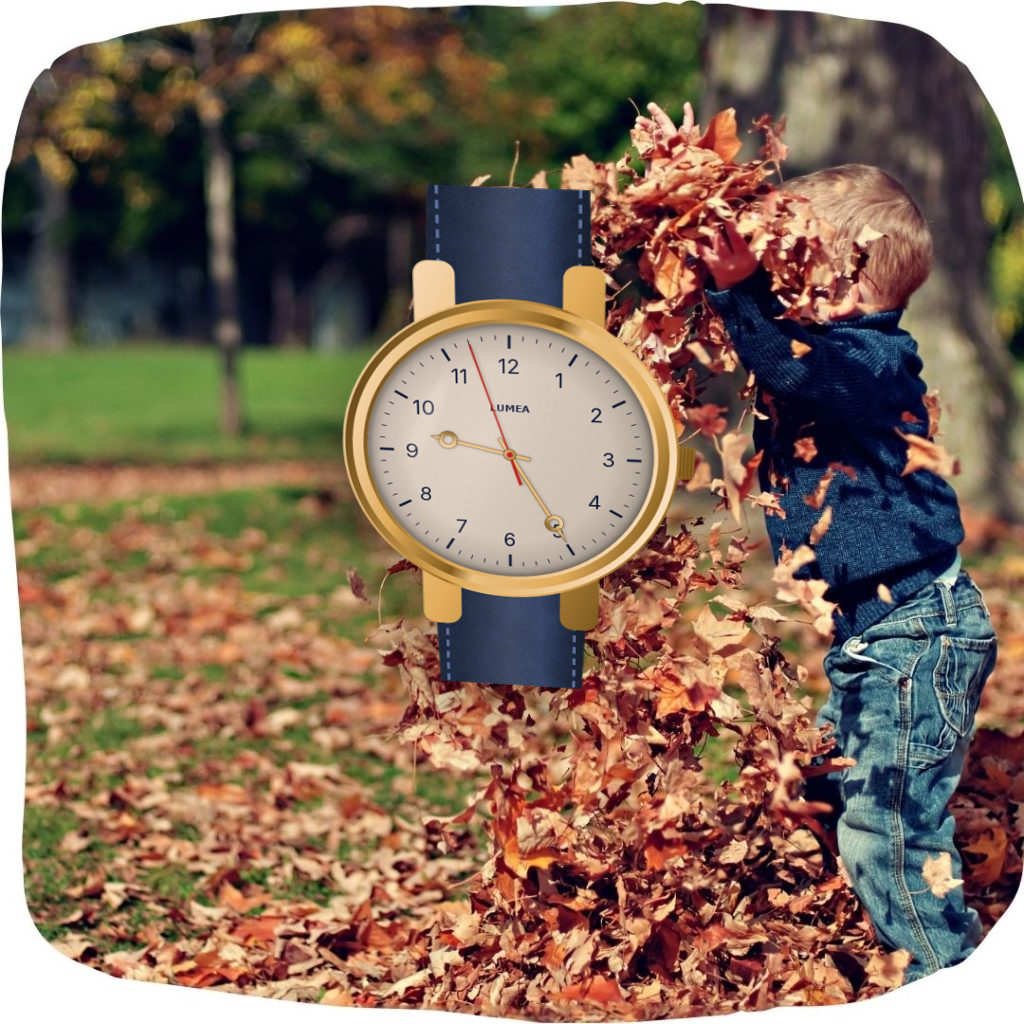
9:24:57
